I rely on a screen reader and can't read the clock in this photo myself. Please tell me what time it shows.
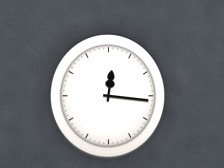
12:16
